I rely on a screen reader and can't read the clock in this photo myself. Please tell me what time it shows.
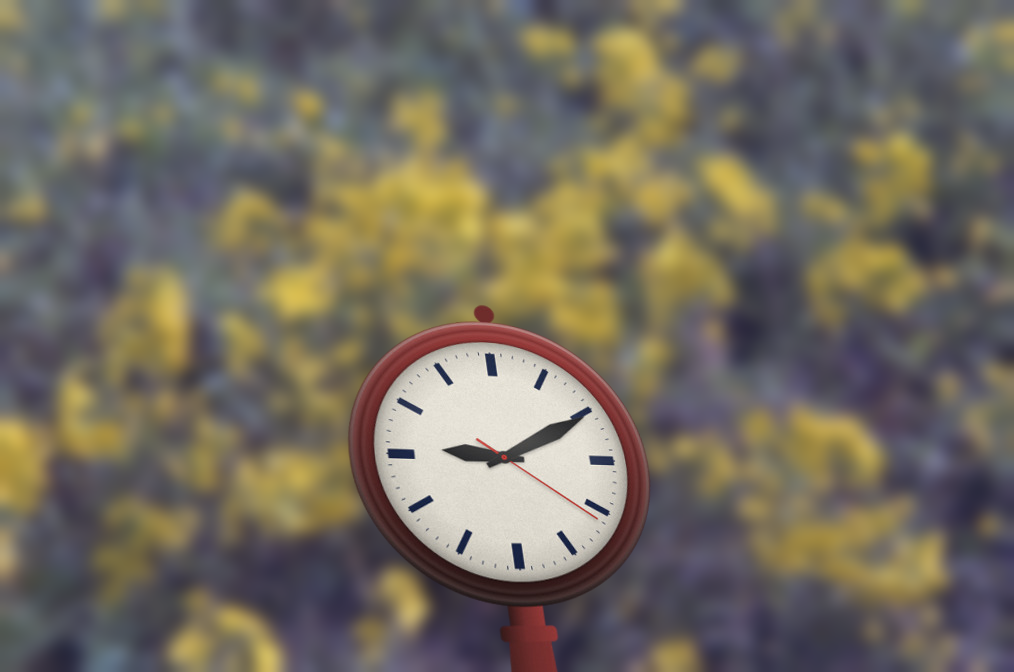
9:10:21
